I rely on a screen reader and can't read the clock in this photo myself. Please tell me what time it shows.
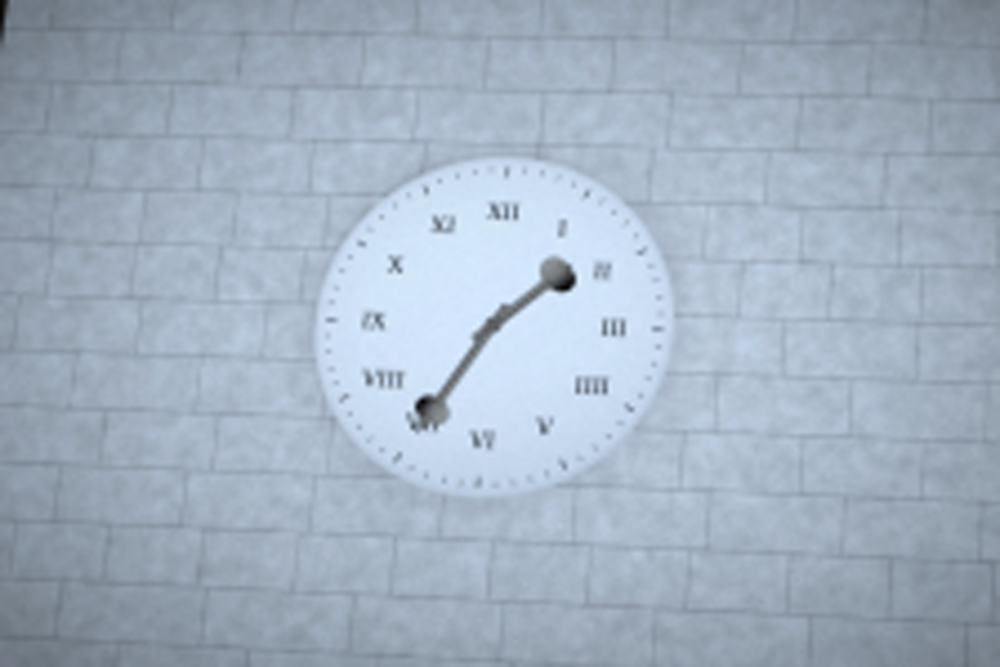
1:35
